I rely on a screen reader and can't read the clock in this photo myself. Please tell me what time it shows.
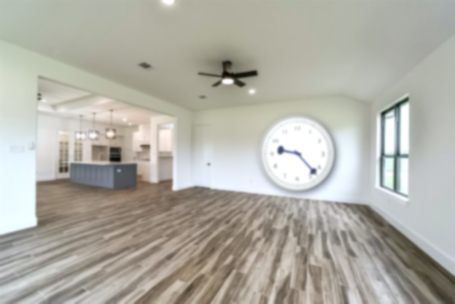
9:23
